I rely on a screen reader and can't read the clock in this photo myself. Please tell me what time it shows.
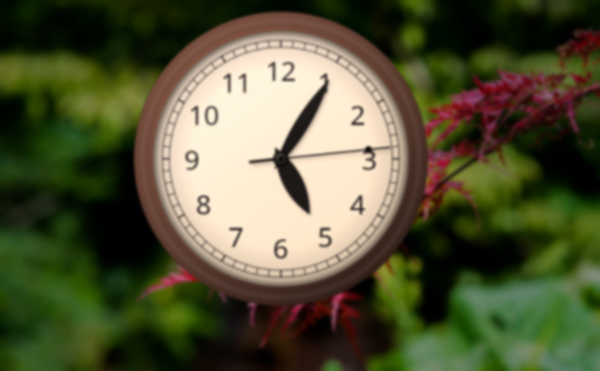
5:05:14
